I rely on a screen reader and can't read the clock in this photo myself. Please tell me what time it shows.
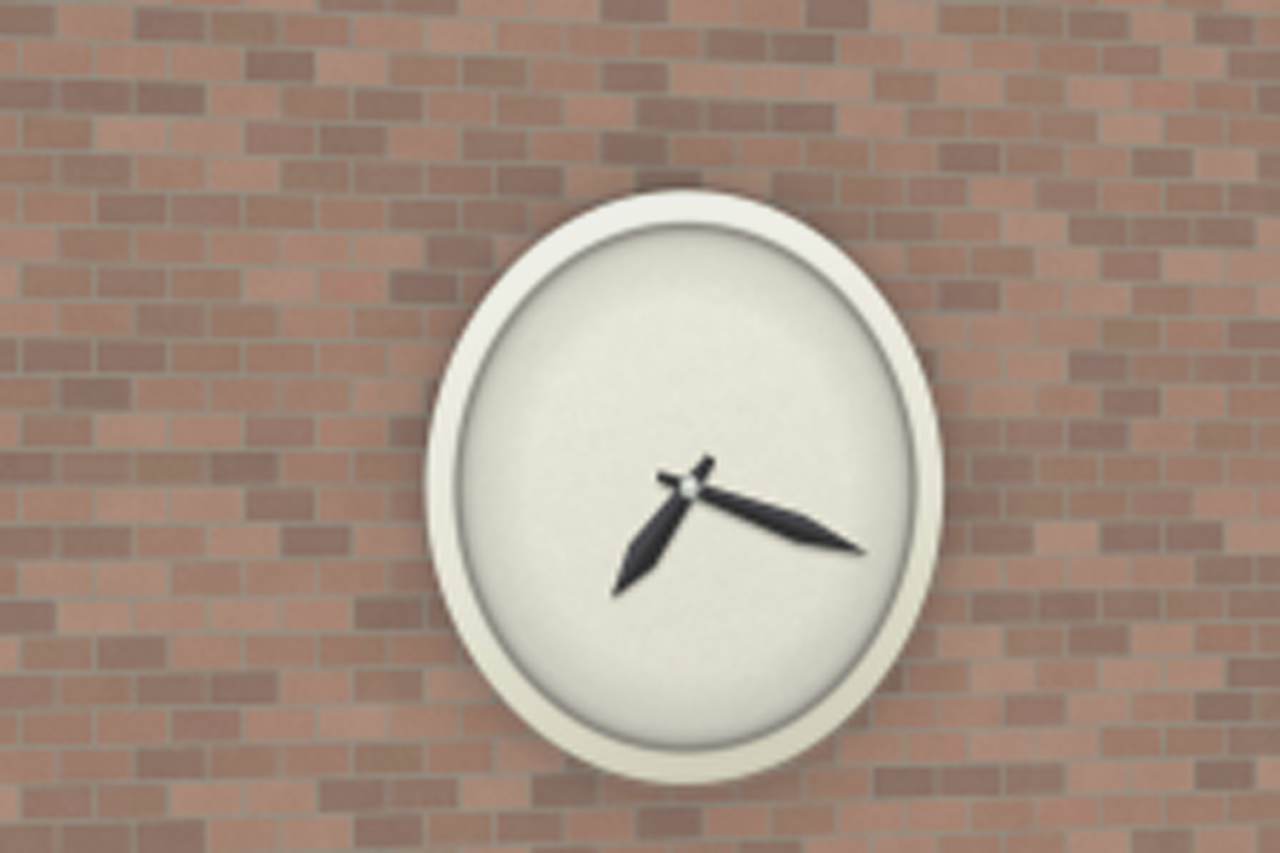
7:18
